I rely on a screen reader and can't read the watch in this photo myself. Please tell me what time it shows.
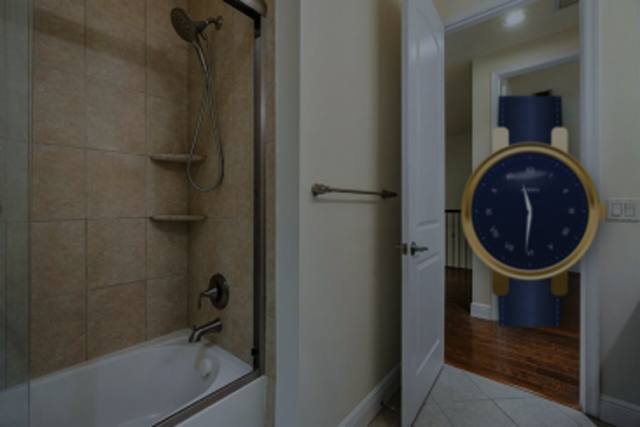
11:31
